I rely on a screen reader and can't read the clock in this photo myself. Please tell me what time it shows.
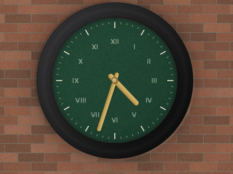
4:33
